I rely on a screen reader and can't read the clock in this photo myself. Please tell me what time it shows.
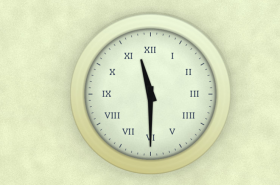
11:30
